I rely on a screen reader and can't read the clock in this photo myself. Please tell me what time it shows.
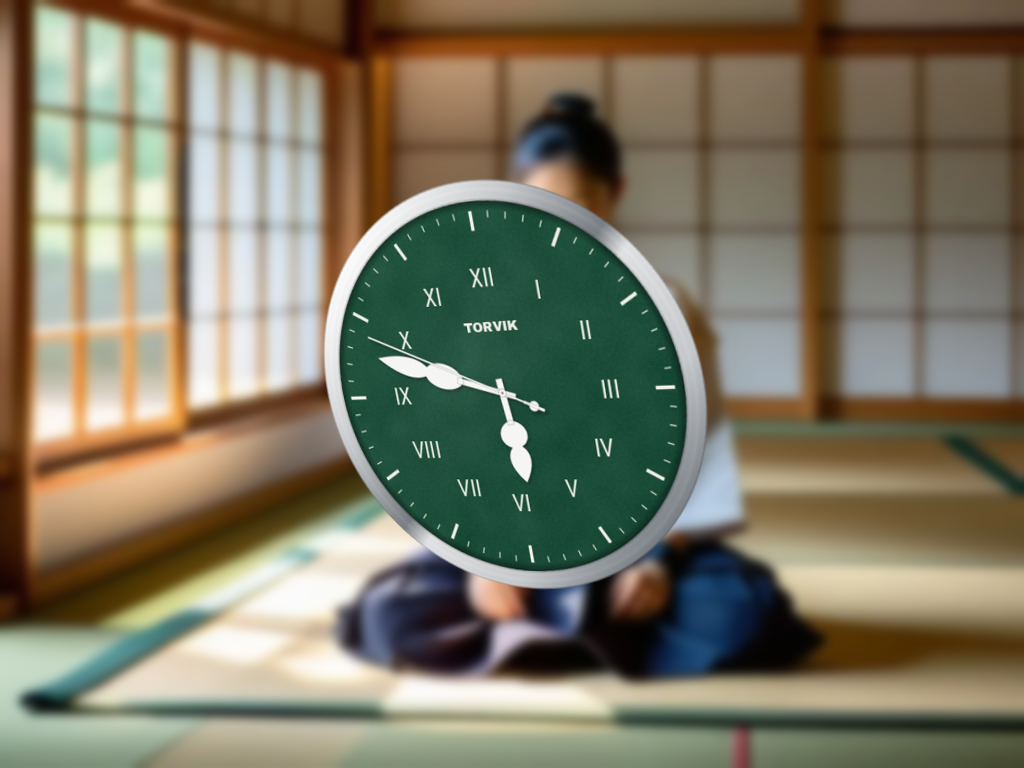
5:47:49
